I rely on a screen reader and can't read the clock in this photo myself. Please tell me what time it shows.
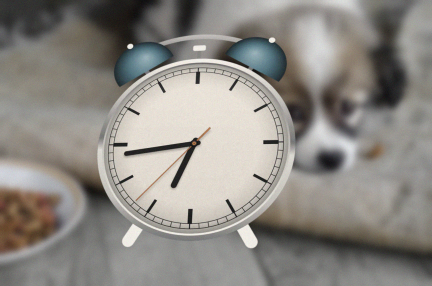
6:43:37
